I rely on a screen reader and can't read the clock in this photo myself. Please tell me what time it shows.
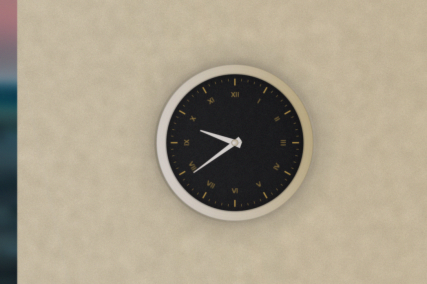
9:39
